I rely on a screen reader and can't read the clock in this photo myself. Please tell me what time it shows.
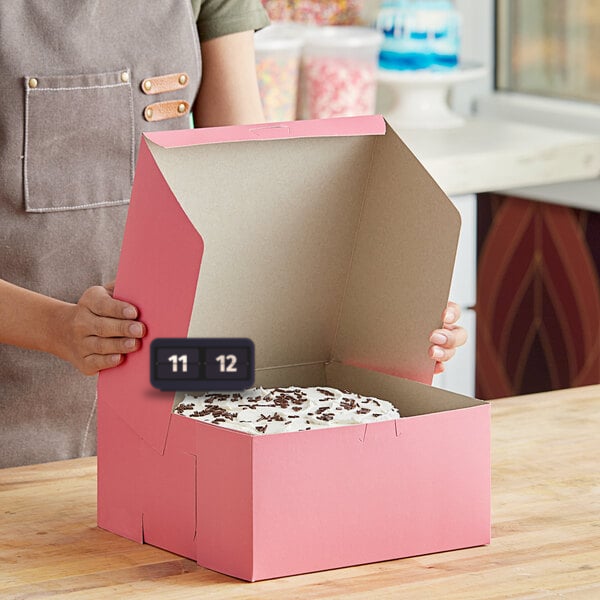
11:12
